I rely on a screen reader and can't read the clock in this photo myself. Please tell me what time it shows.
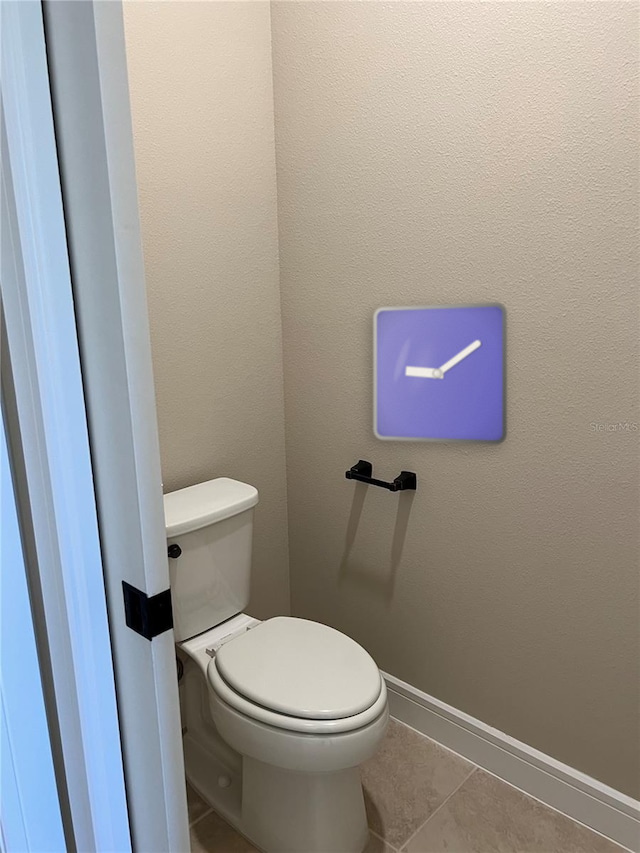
9:09
